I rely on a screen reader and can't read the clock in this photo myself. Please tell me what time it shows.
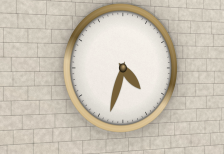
4:33
